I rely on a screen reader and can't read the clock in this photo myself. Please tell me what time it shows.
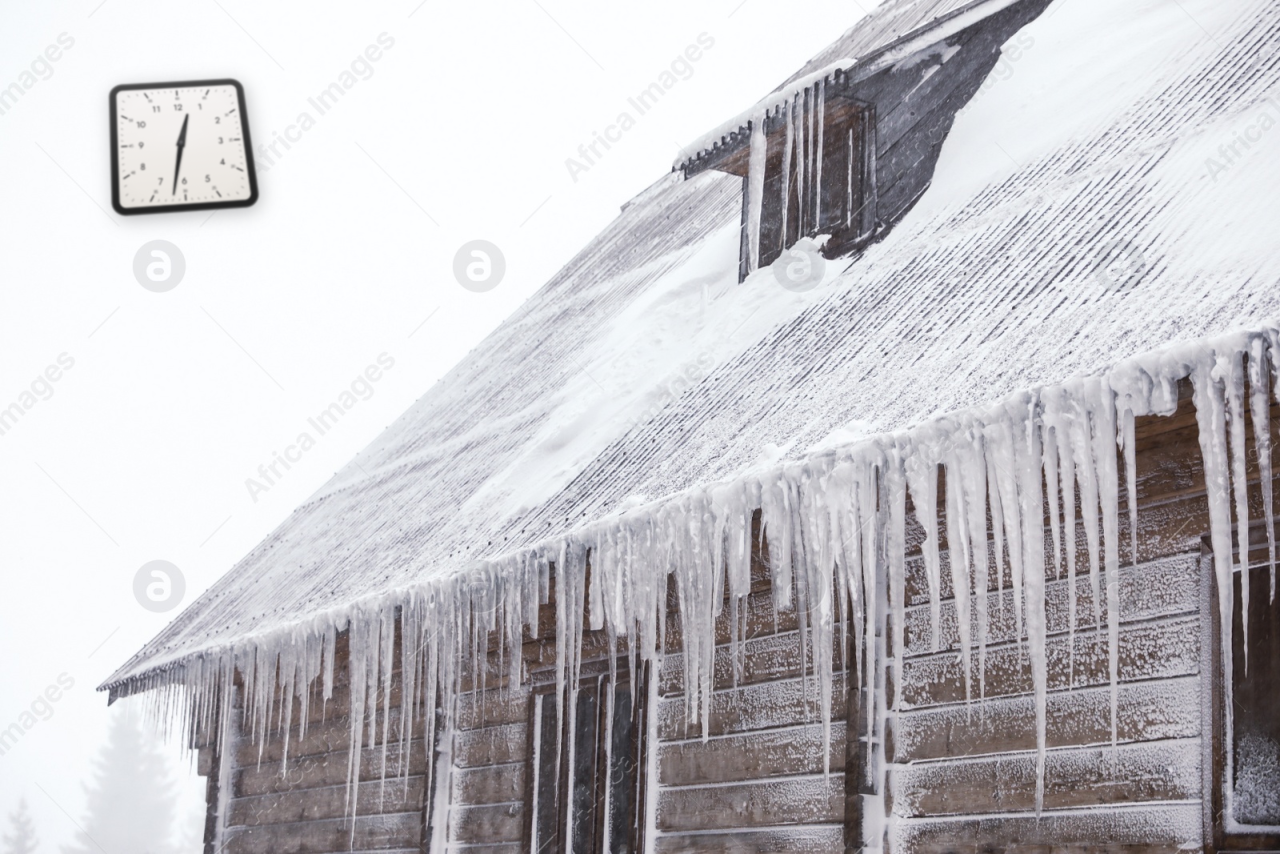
12:32
